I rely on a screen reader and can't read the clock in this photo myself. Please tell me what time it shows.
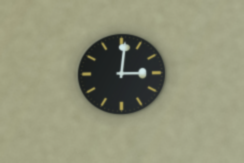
3:01
